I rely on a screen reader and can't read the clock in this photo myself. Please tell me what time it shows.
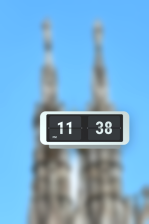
11:38
